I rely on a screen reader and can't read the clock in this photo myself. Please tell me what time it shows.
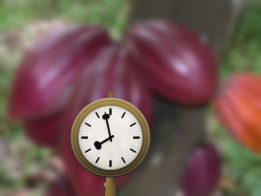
7:58
